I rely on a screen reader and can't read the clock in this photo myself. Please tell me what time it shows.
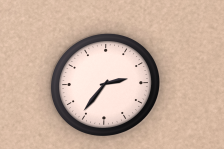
2:36
